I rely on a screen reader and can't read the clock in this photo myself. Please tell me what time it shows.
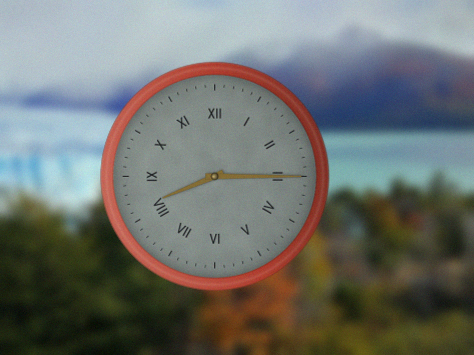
8:15
